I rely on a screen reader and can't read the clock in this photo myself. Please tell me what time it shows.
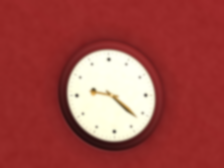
9:22
